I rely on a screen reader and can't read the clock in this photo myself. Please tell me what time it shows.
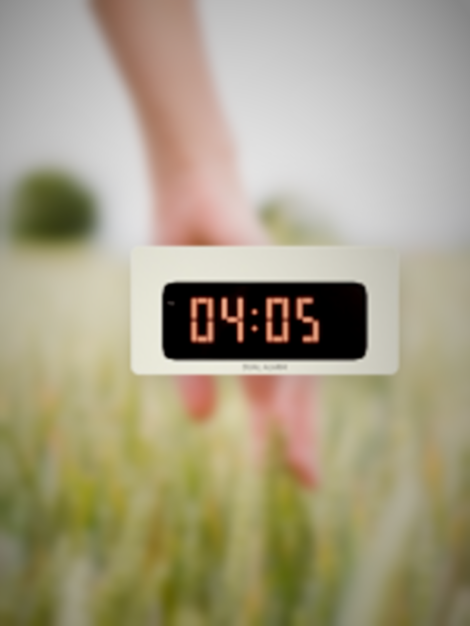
4:05
